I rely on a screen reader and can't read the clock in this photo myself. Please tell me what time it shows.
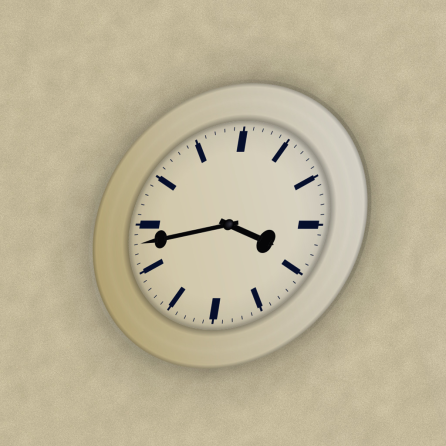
3:43
